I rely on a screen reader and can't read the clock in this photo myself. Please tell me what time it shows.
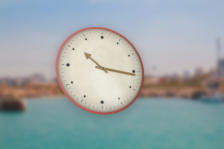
10:16
